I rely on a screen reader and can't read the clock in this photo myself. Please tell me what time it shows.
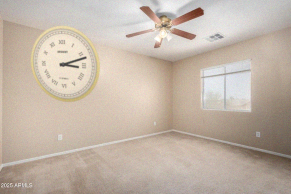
3:12
